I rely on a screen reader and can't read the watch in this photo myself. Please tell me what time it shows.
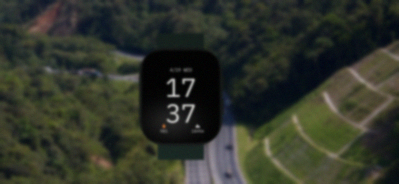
17:37
